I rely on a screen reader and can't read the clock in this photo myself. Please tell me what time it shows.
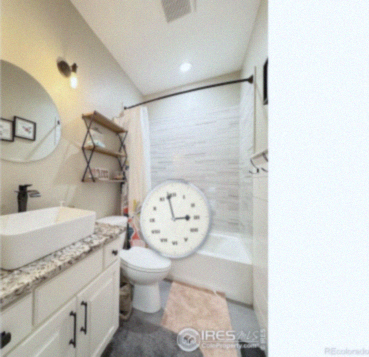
2:58
